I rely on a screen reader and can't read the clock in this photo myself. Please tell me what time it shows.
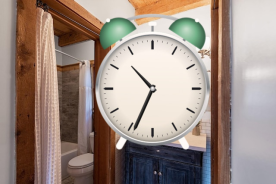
10:34
